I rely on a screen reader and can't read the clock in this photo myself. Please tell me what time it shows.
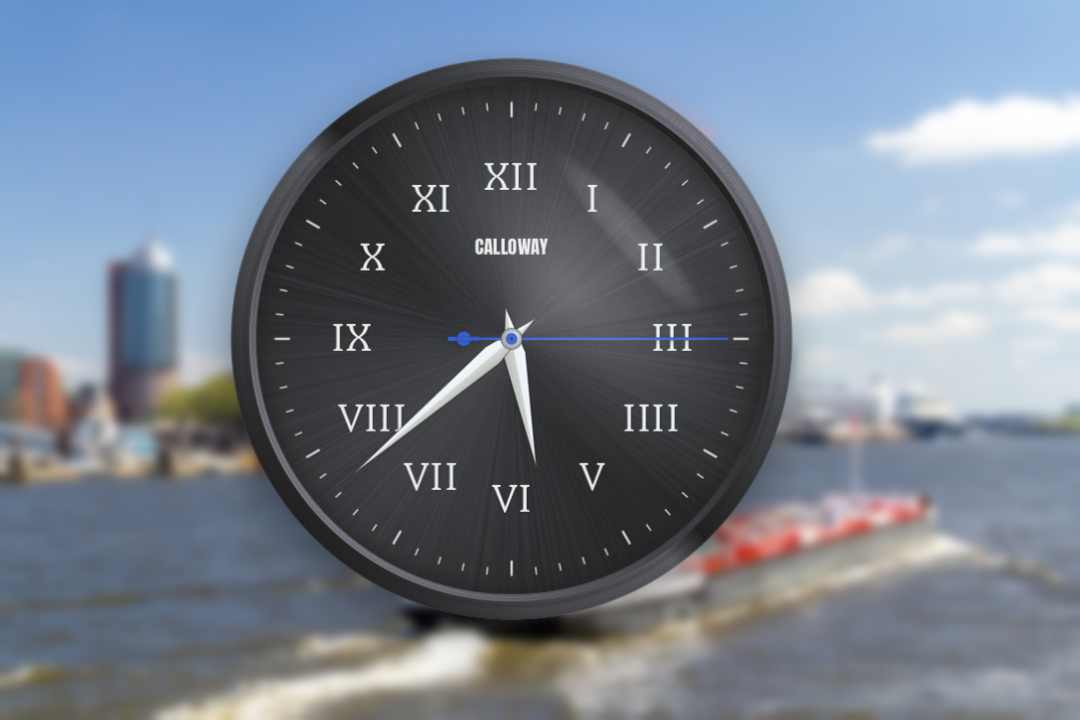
5:38:15
